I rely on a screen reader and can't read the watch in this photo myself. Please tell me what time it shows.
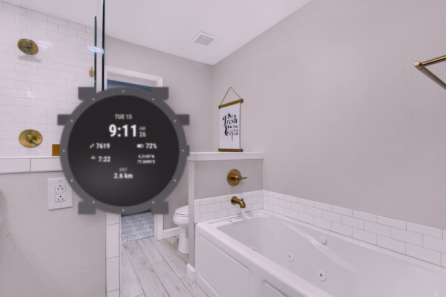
9:11
